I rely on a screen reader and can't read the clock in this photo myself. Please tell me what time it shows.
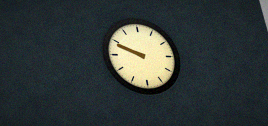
9:49
